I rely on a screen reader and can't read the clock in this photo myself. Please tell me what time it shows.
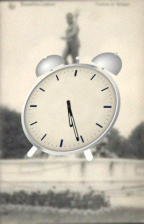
5:26
